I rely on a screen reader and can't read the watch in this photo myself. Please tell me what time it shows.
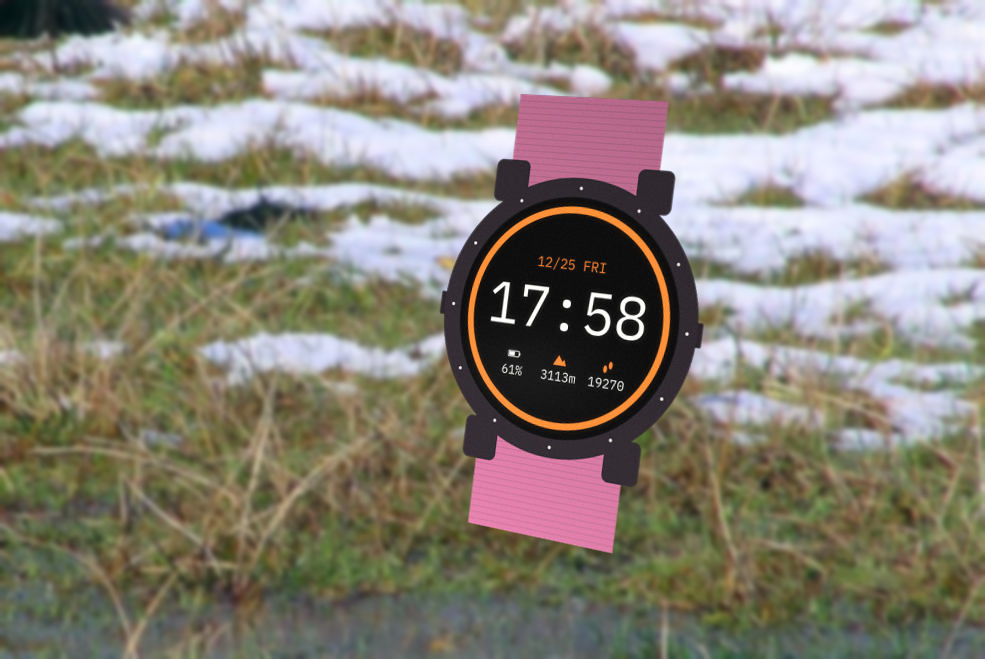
17:58
